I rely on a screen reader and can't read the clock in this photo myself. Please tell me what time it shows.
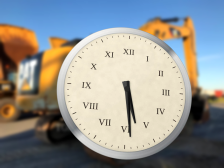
5:29
